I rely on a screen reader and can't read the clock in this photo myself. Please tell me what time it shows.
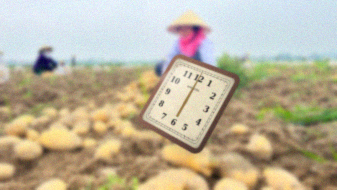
6:00
